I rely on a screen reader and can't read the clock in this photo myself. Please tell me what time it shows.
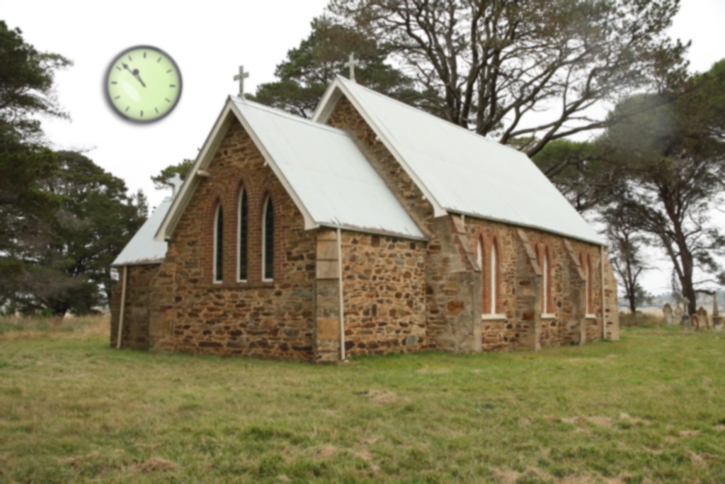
10:52
